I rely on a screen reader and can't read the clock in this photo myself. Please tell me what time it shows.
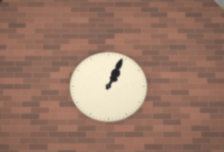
1:04
